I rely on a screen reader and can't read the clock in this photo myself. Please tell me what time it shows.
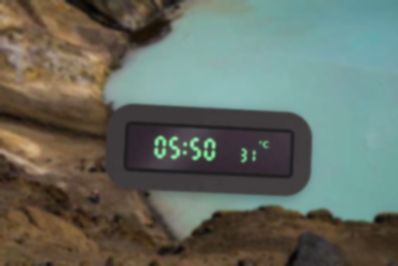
5:50
